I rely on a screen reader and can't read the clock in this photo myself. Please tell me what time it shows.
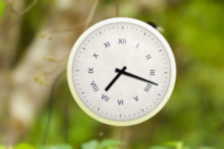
7:18
